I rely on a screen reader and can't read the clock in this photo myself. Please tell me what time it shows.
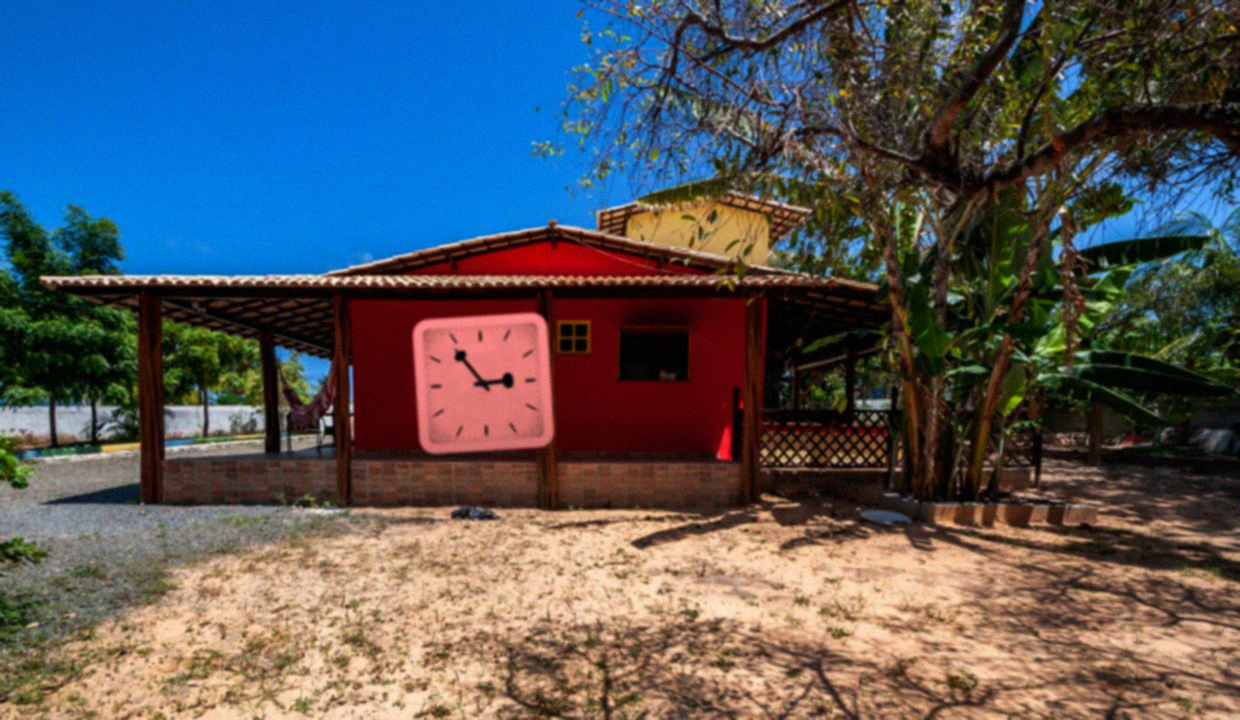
2:54
